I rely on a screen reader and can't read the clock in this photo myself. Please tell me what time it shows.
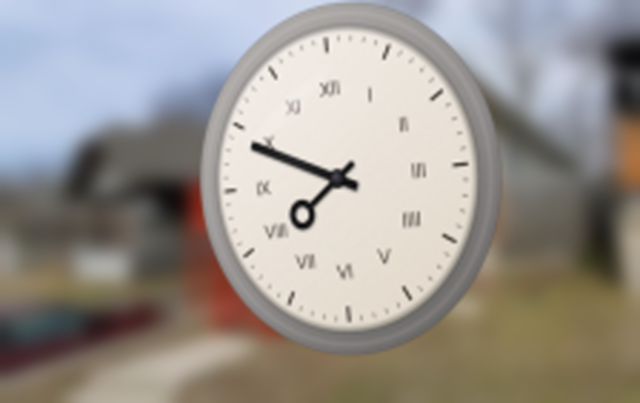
7:49
